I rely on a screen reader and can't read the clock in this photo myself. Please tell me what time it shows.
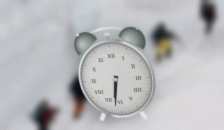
6:32
